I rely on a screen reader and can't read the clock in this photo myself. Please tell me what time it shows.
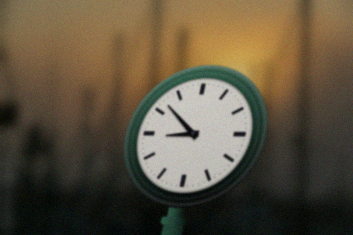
8:52
